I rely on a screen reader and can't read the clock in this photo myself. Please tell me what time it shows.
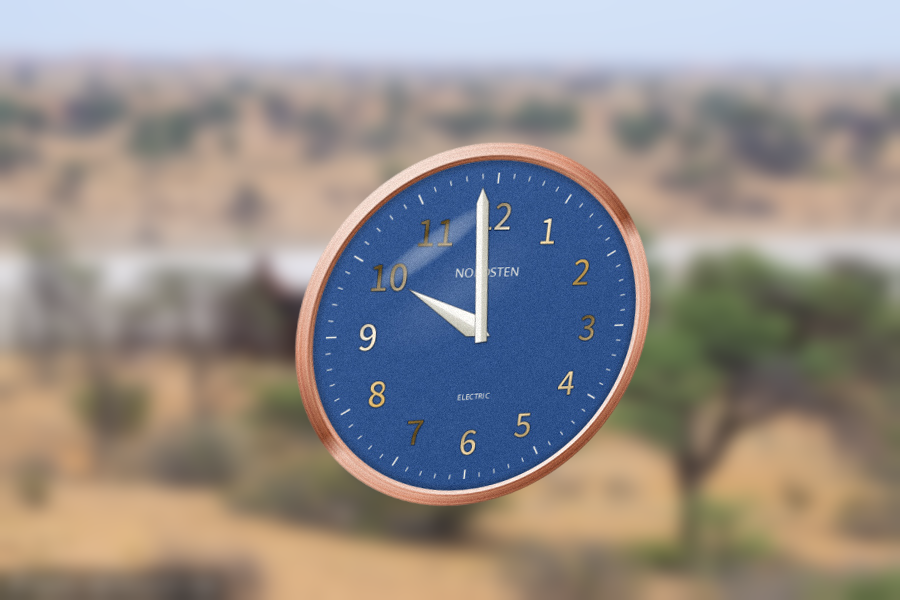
9:59
